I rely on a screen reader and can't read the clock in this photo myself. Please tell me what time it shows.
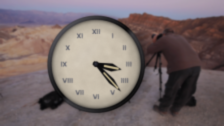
3:23
